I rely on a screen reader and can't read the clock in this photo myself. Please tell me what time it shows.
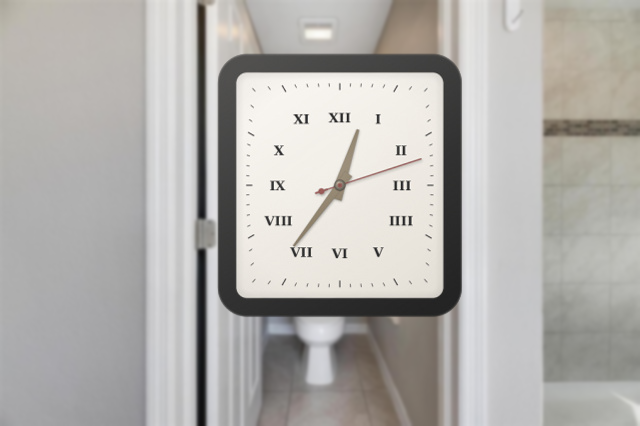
12:36:12
